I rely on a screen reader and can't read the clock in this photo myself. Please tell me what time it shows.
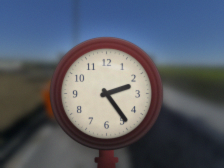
2:24
